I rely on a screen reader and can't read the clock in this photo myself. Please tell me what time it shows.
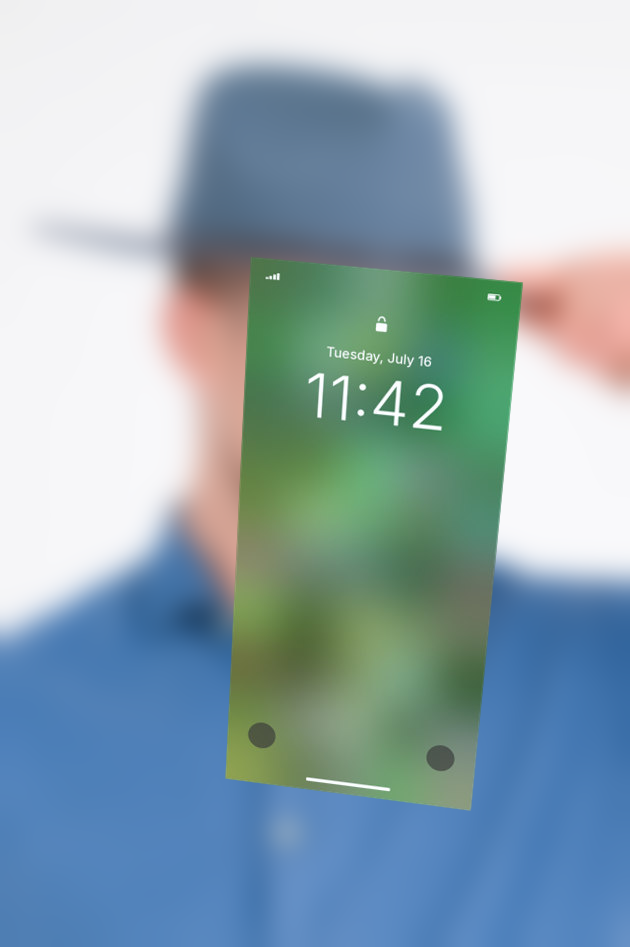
11:42
